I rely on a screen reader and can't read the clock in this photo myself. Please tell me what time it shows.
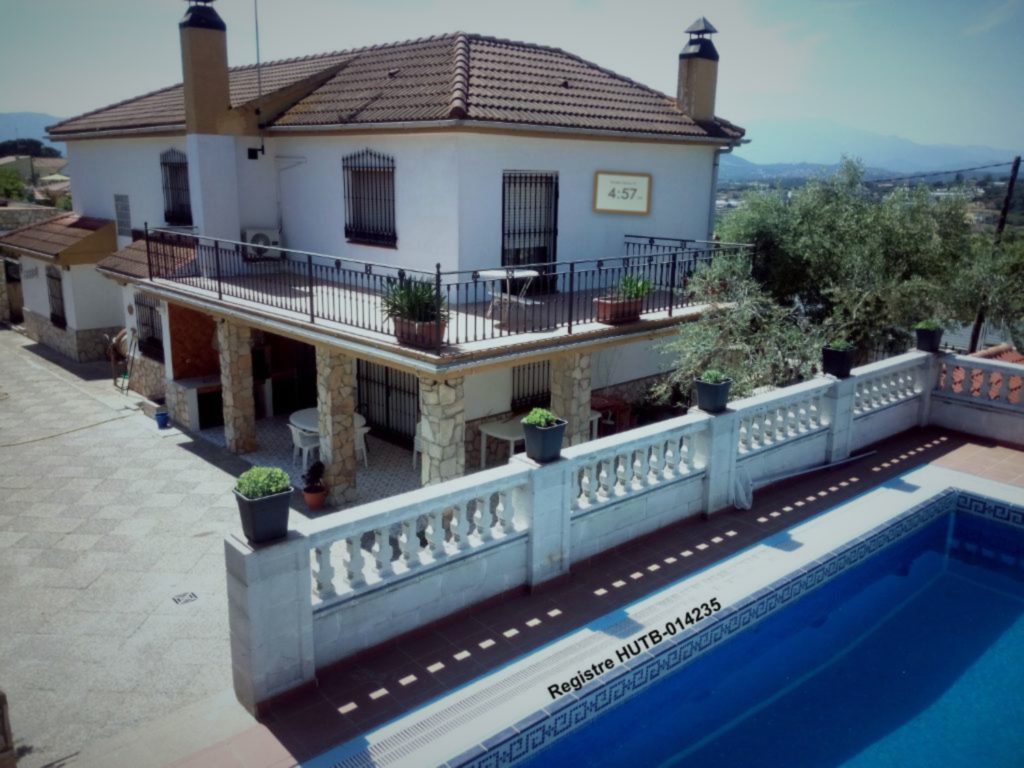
4:57
